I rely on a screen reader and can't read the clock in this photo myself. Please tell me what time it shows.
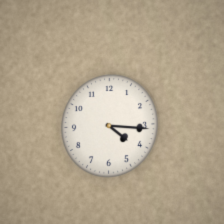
4:16
